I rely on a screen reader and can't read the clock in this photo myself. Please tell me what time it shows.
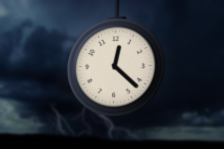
12:22
